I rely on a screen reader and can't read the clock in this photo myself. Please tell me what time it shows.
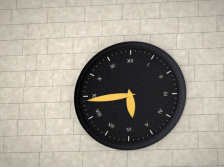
5:44
